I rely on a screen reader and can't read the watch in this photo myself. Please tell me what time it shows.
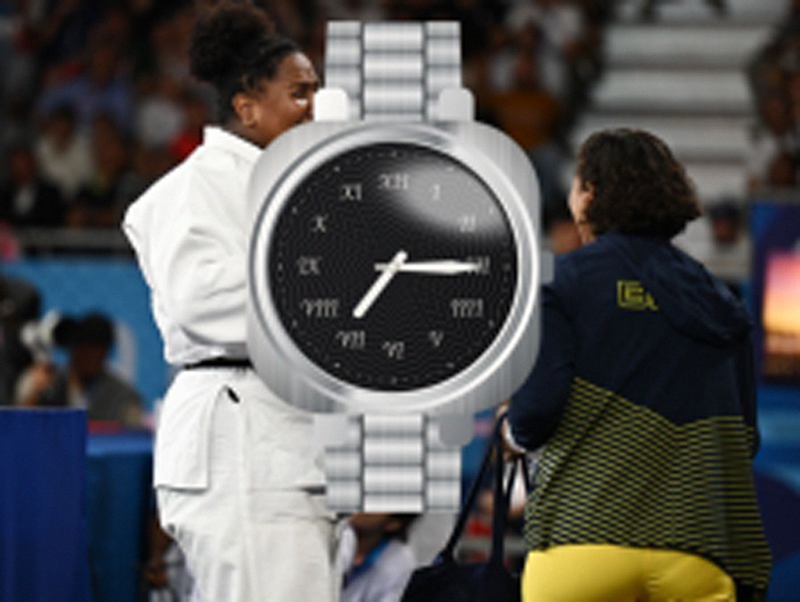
7:15
